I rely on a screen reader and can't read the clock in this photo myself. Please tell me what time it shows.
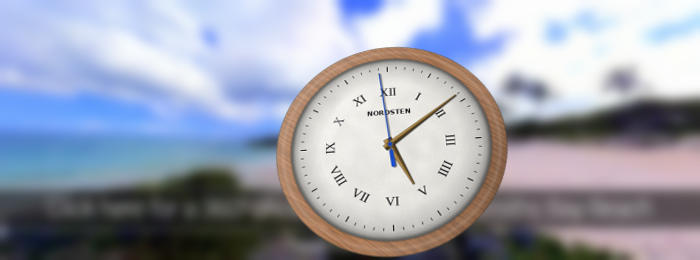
5:08:59
